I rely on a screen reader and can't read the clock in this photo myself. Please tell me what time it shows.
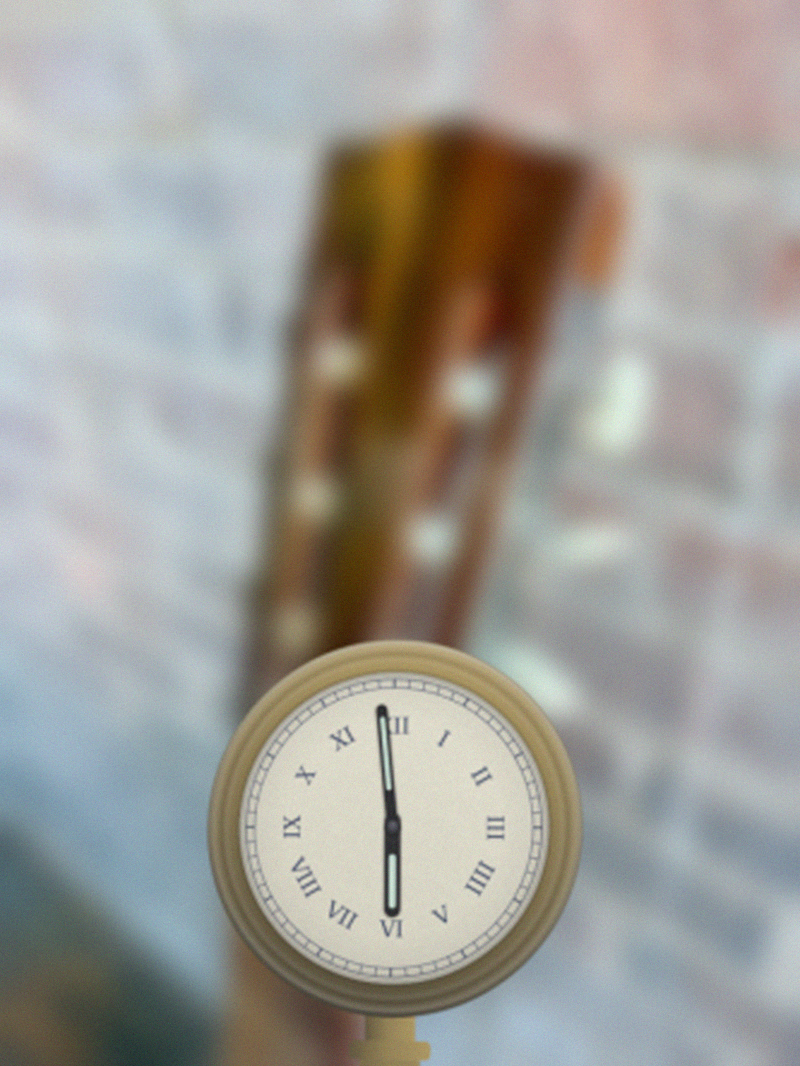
5:59
